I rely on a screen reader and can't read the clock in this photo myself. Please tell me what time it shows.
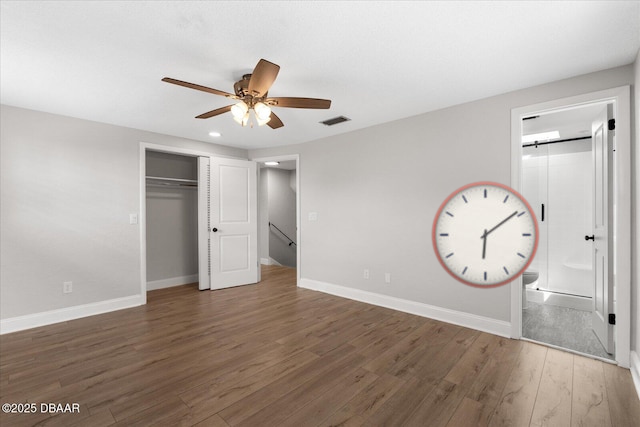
6:09
